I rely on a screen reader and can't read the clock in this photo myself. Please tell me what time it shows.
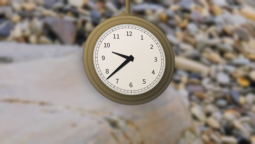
9:38
